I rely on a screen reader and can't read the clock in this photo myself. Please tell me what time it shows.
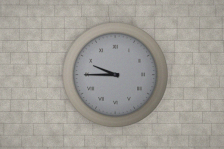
9:45
